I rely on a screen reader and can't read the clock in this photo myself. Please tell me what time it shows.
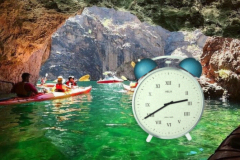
2:40
